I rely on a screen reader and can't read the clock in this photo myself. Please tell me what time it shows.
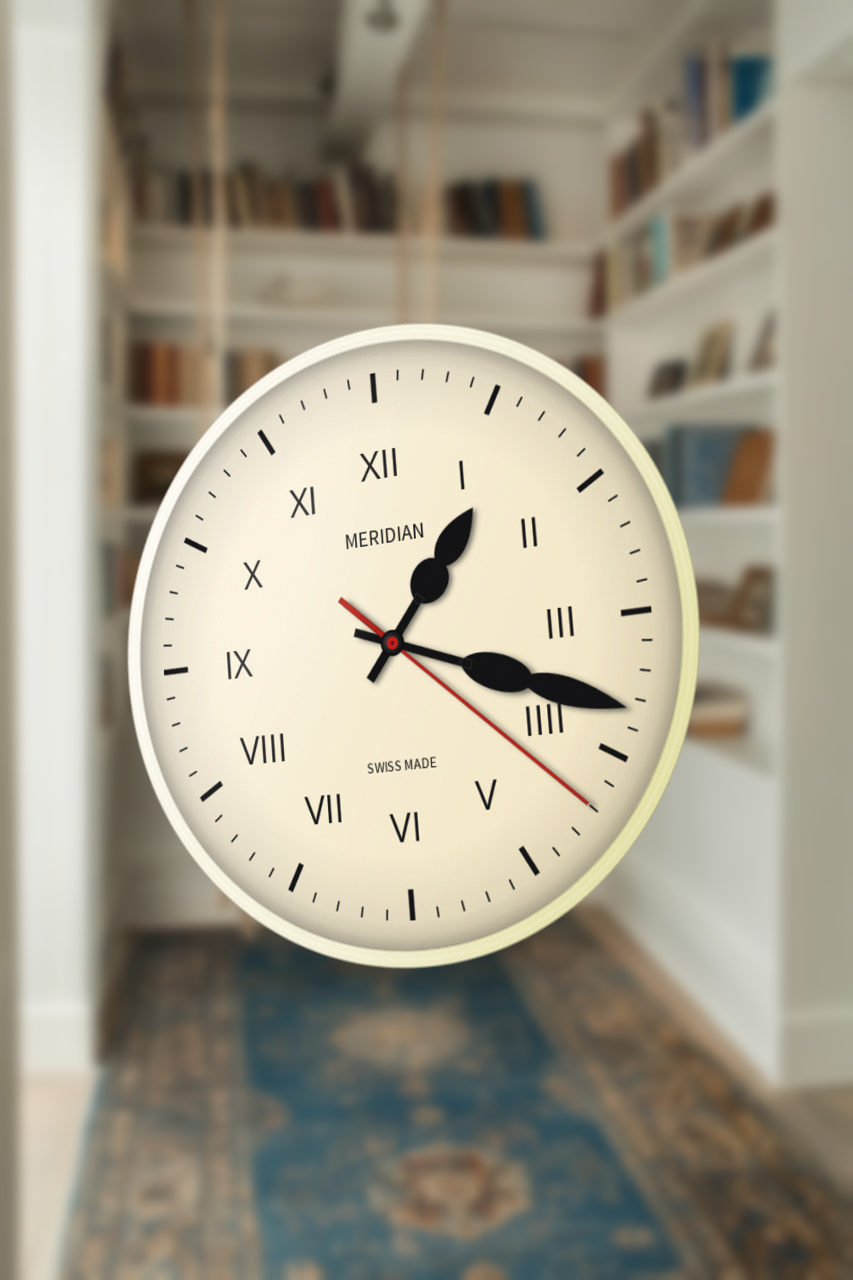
1:18:22
